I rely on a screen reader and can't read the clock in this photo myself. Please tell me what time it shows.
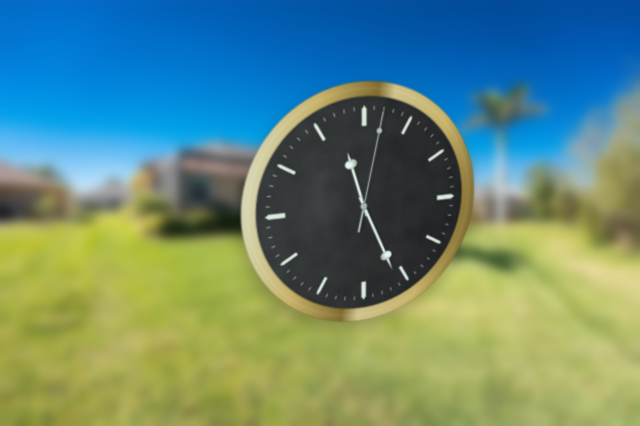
11:26:02
